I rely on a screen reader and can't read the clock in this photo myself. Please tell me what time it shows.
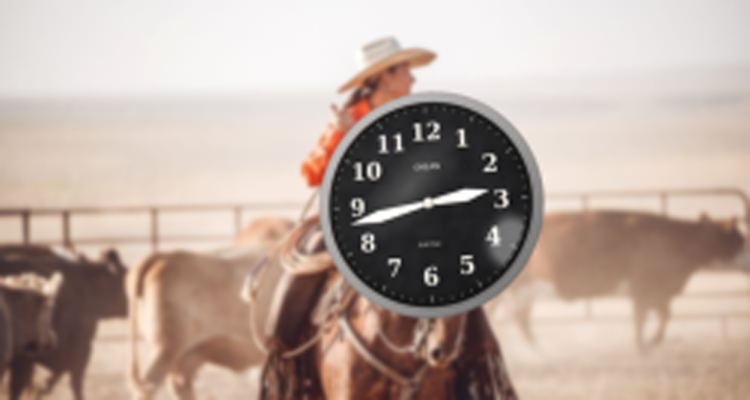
2:43
